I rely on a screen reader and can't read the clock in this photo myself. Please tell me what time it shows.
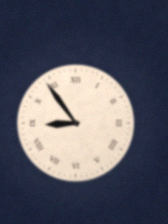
8:54
